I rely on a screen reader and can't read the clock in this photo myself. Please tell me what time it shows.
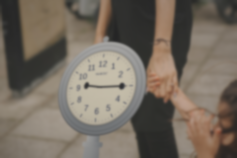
9:15
